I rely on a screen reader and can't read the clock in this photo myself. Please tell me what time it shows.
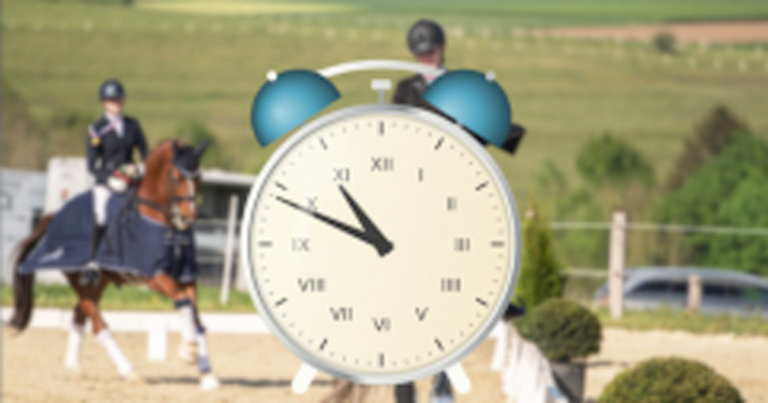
10:49
